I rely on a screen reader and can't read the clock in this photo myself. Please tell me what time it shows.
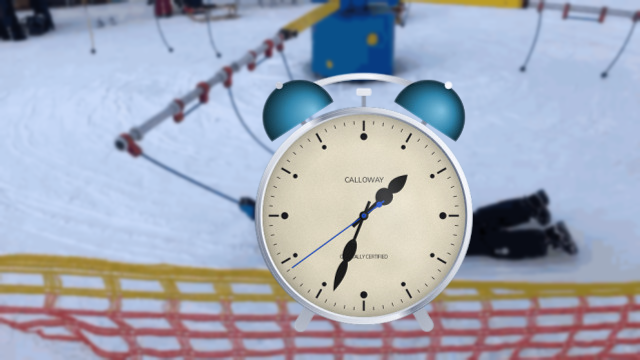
1:33:39
